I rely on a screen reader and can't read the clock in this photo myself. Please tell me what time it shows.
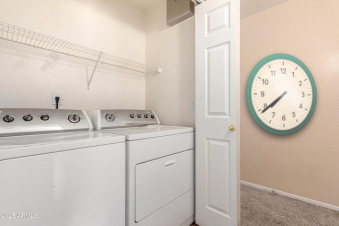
7:39
